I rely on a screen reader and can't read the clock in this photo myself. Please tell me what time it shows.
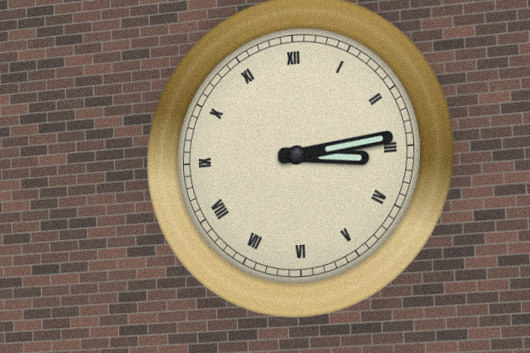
3:14
